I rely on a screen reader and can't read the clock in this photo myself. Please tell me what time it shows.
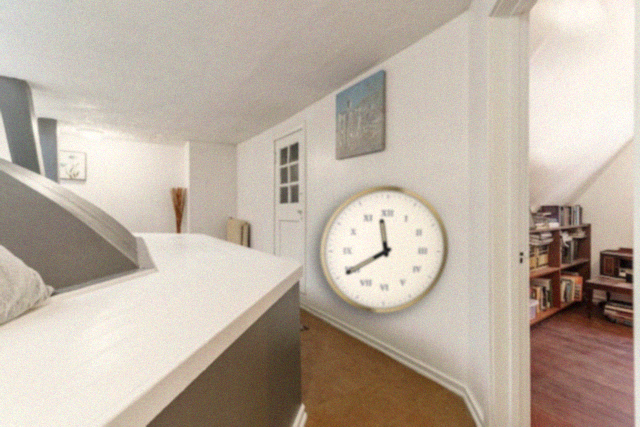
11:40
